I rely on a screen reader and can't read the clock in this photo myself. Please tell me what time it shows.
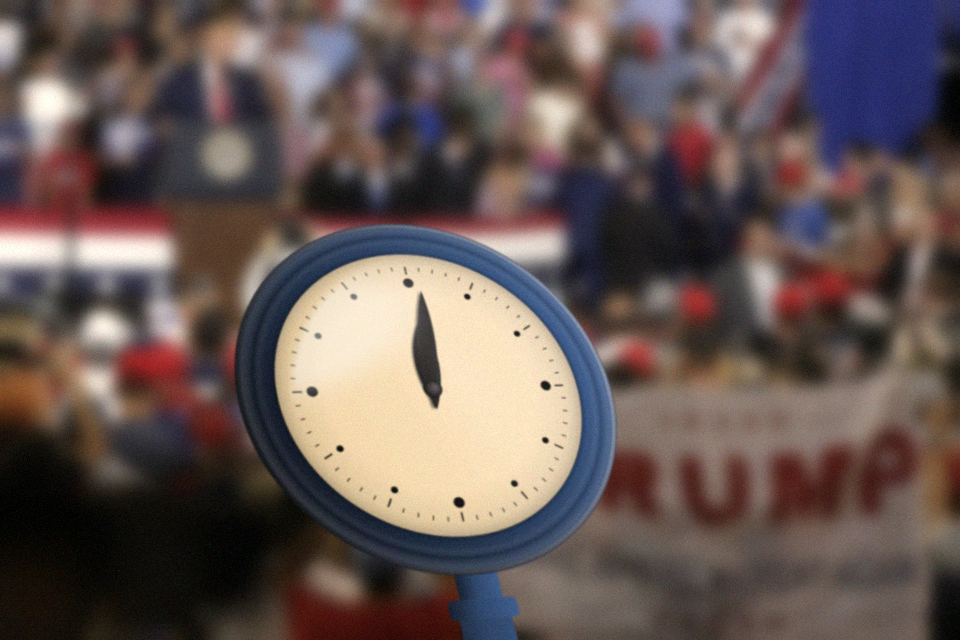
12:01
